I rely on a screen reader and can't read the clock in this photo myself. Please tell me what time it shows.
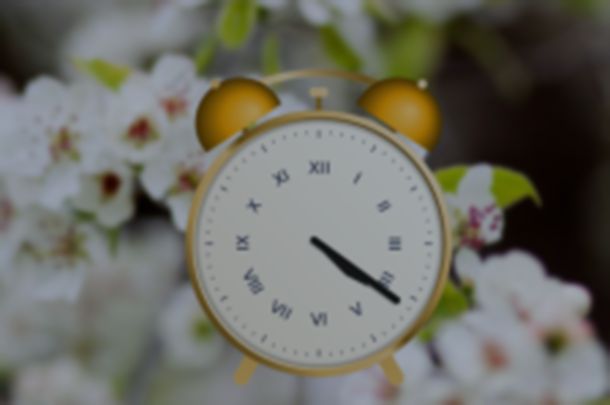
4:21
